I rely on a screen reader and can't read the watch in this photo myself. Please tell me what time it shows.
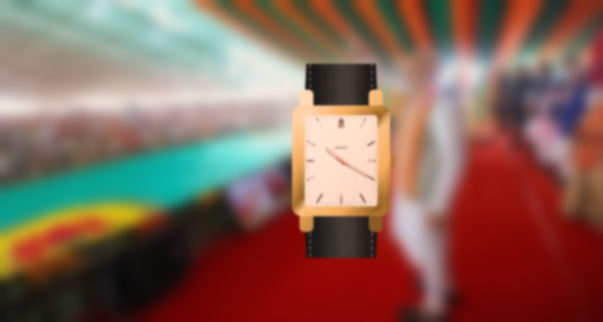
10:20
